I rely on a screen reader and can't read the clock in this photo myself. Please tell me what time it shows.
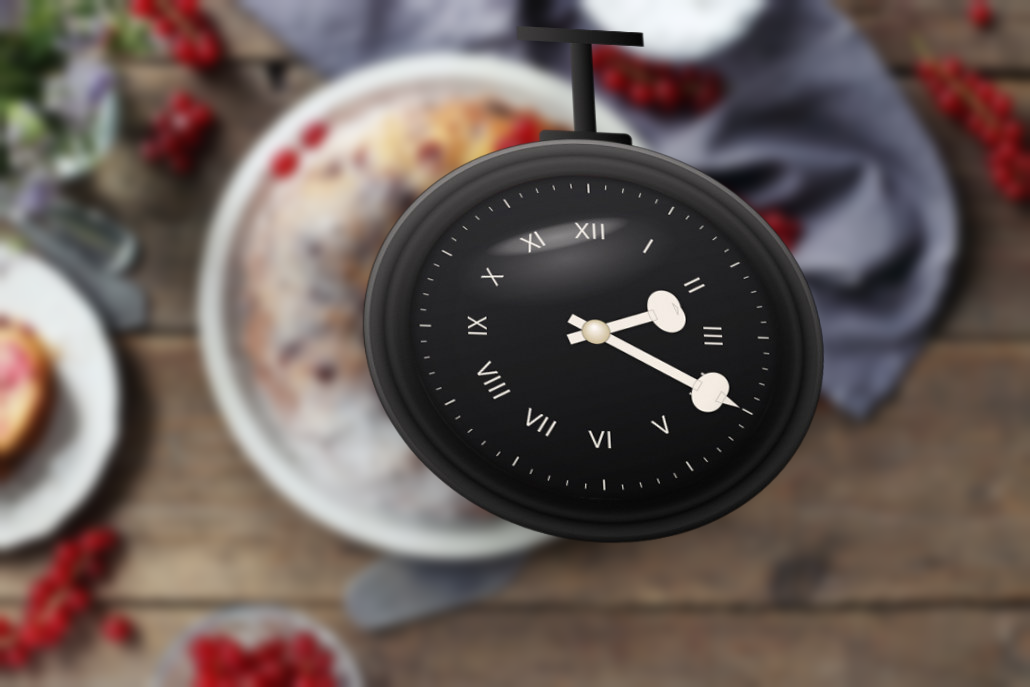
2:20
